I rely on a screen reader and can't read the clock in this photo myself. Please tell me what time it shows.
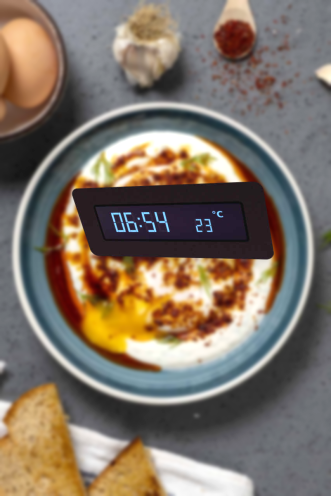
6:54
